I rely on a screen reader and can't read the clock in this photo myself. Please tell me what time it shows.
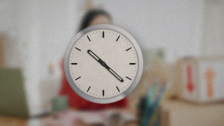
10:22
